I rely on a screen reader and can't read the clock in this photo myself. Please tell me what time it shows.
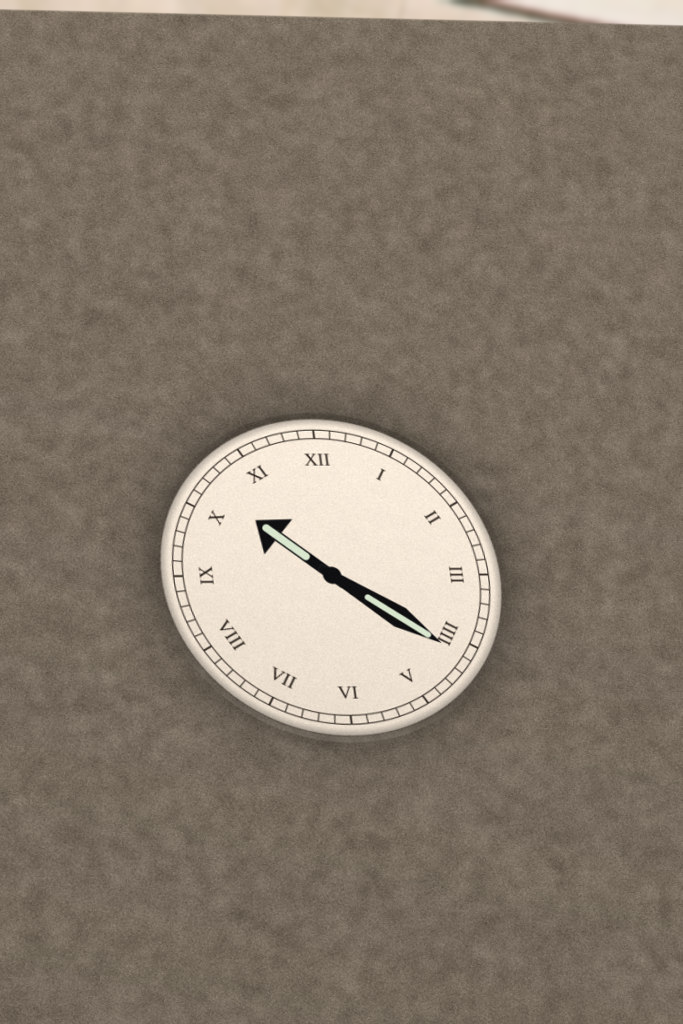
10:21
